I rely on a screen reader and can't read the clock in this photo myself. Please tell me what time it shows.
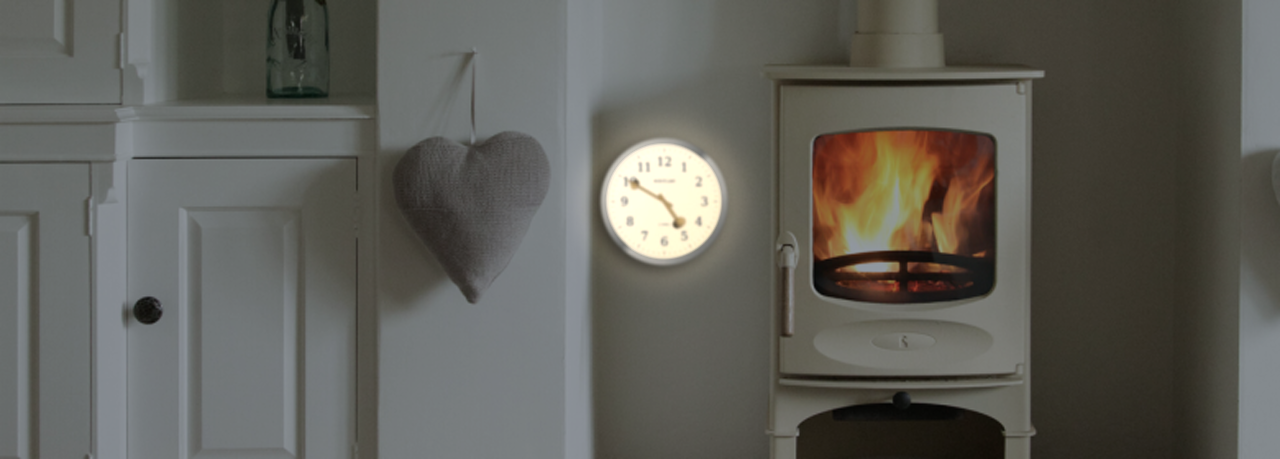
4:50
